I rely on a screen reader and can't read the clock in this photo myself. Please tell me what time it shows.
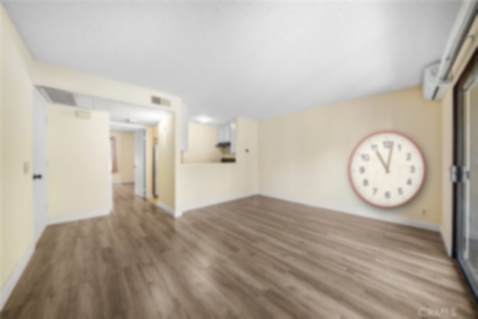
11:02
